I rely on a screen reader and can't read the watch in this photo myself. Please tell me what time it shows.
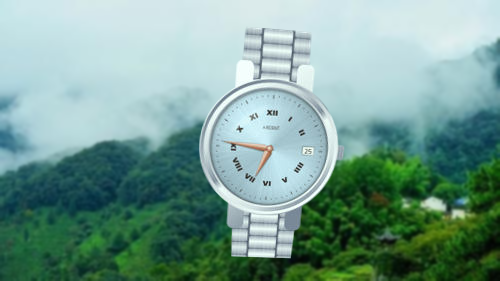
6:46
